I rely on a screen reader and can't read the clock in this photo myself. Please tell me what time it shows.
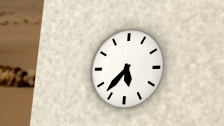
5:37
